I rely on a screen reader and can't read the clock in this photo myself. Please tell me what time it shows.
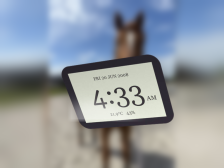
4:33
